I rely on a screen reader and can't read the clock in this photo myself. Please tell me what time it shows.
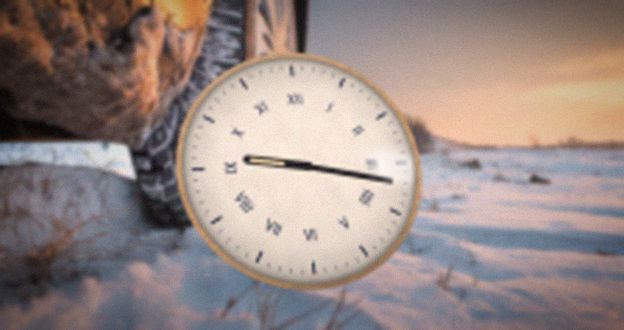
9:17
